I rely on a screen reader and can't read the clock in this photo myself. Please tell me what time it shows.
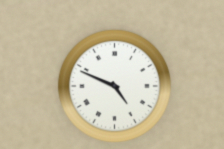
4:49
